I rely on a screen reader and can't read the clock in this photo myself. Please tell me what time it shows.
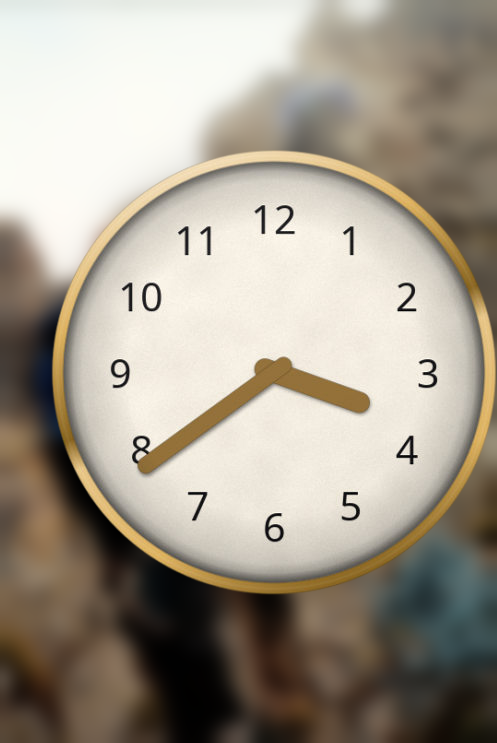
3:39
